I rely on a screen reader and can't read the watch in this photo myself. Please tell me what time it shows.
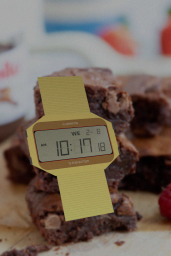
10:17:18
